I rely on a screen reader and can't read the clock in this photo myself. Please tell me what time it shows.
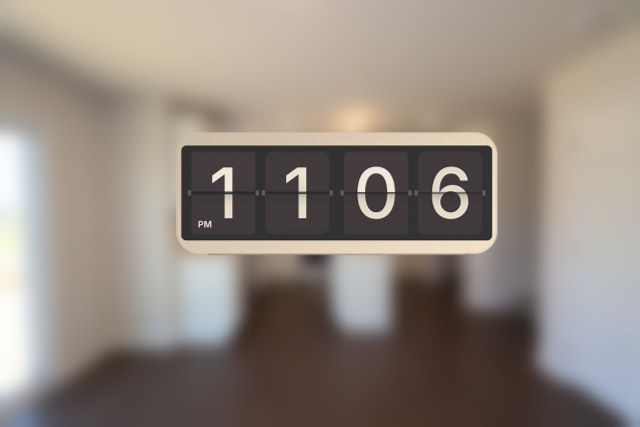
11:06
